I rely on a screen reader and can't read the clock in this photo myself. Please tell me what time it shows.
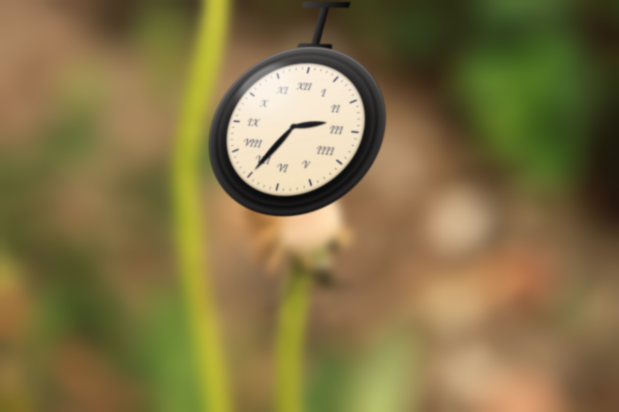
2:35
